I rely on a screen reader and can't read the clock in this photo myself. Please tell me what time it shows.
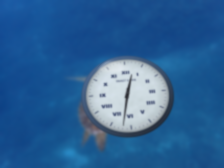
12:32
